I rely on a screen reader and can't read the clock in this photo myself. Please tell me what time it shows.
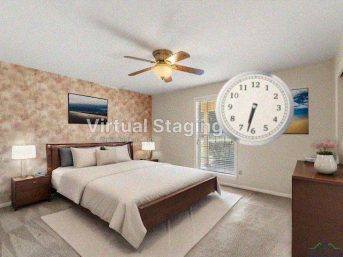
6:32
